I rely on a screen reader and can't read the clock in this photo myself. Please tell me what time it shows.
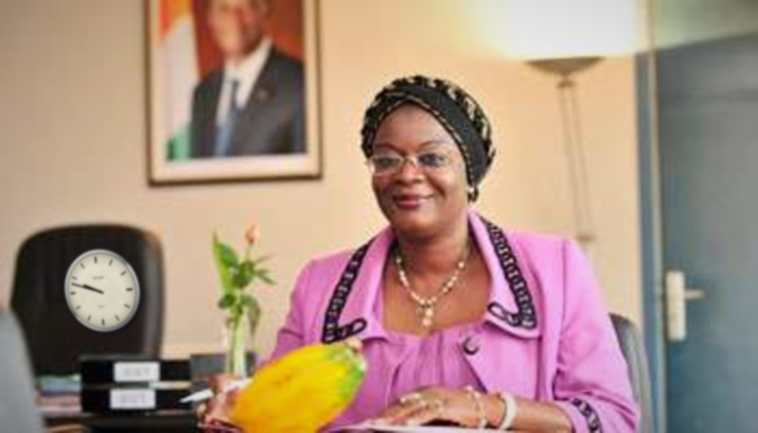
9:48
